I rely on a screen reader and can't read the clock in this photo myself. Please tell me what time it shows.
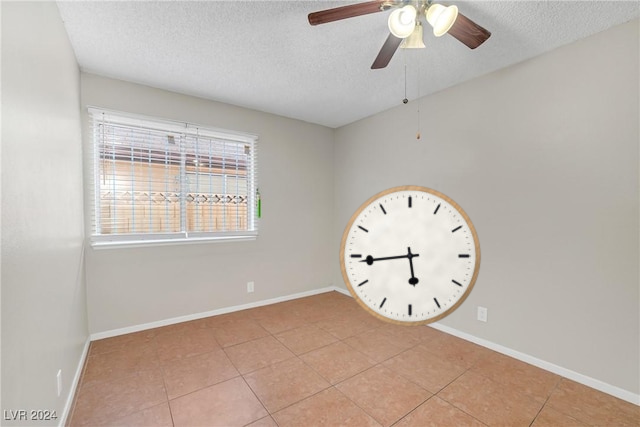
5:44
